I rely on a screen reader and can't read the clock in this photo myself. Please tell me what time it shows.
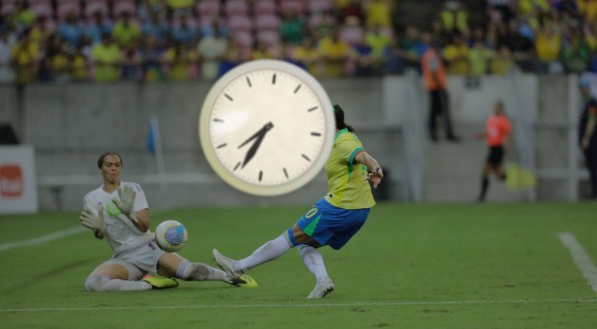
7:34
